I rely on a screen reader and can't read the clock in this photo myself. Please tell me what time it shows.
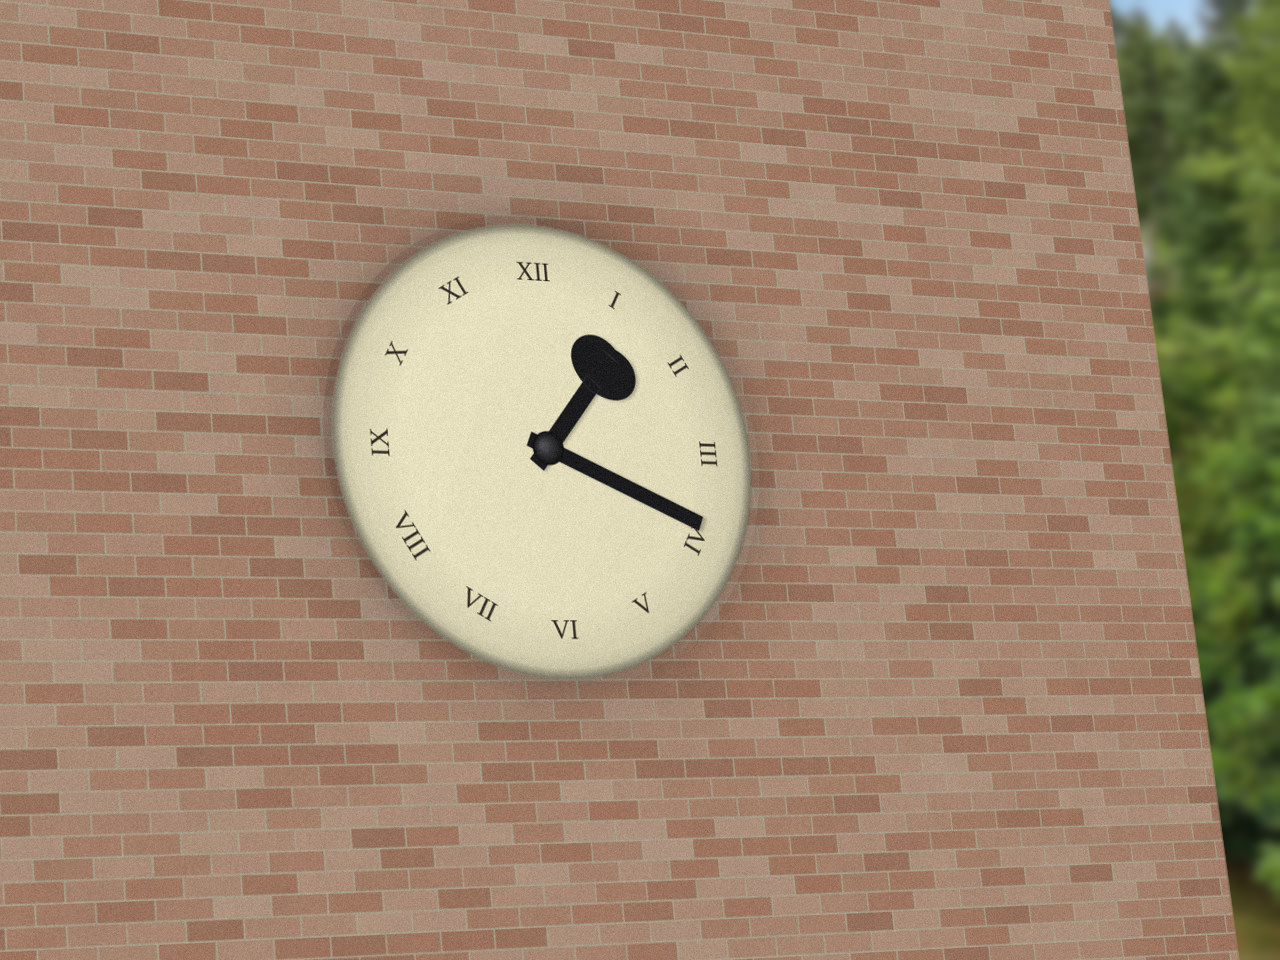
1:19
